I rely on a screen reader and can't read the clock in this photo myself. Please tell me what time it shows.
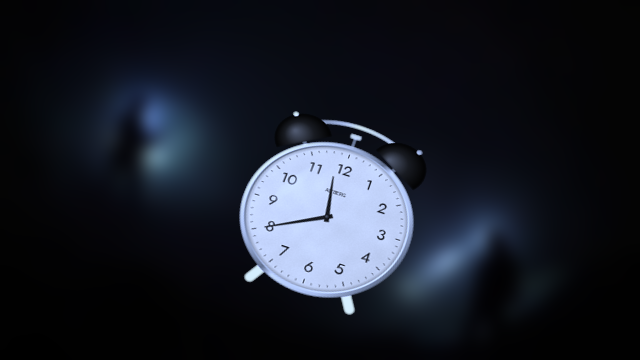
11:40
